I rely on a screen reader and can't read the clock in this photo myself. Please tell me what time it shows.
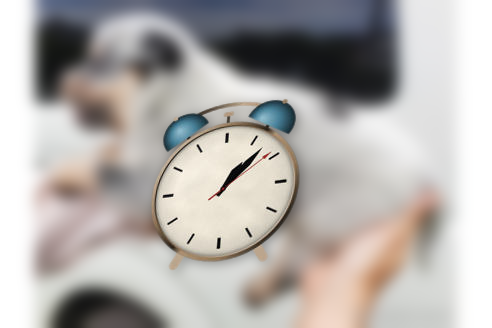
1:07:09
